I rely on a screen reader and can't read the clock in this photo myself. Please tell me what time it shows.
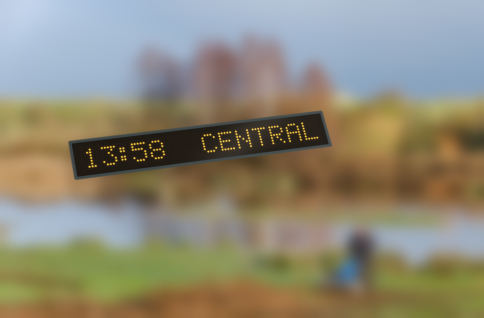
13:58
